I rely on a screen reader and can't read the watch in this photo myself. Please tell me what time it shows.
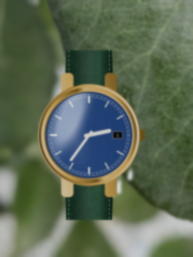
2:36
